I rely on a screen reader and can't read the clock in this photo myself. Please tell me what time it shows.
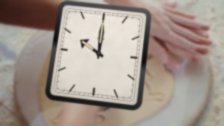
10:00
